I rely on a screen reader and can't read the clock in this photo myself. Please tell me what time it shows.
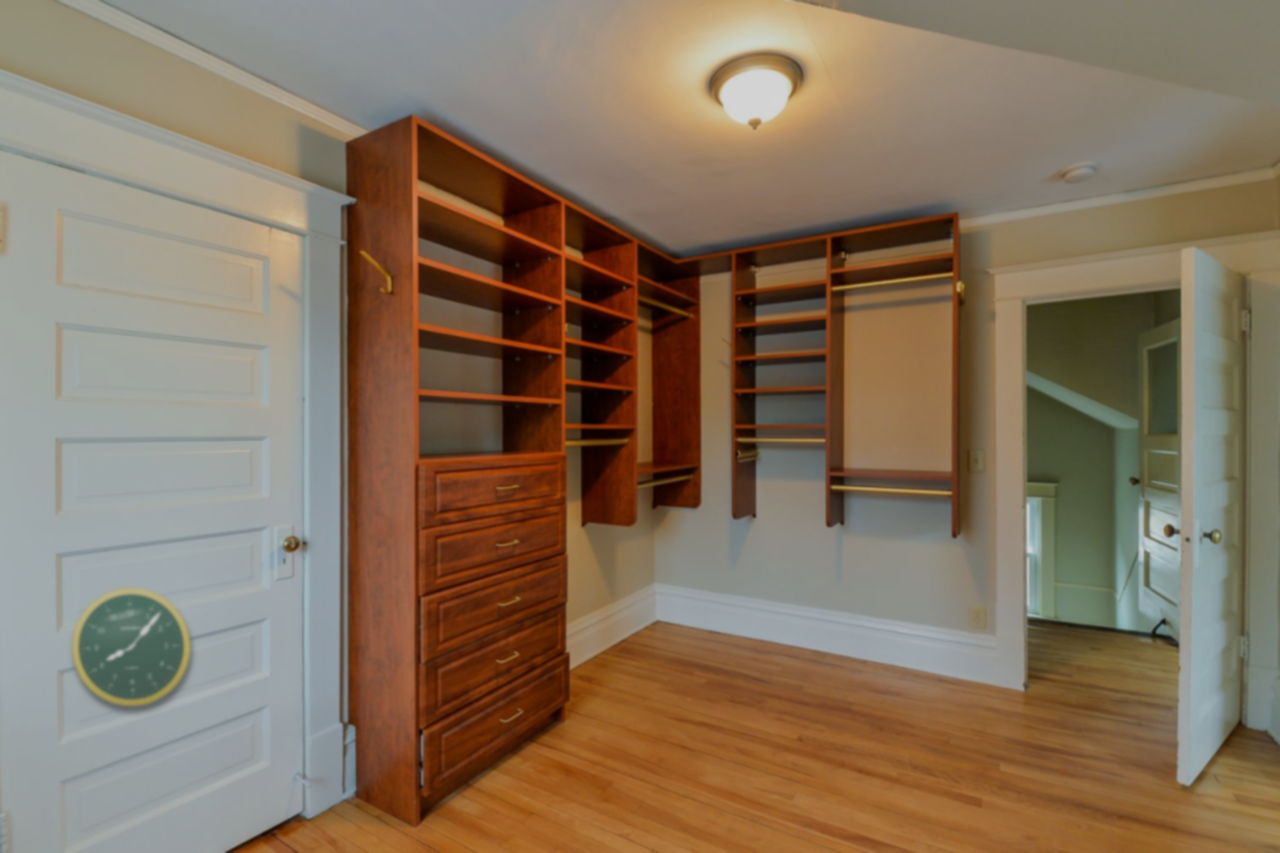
8:07
